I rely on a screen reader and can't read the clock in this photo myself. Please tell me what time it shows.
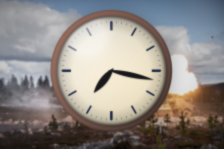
7:17
